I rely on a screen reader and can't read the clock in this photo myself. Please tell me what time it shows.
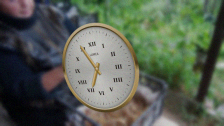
6:55
